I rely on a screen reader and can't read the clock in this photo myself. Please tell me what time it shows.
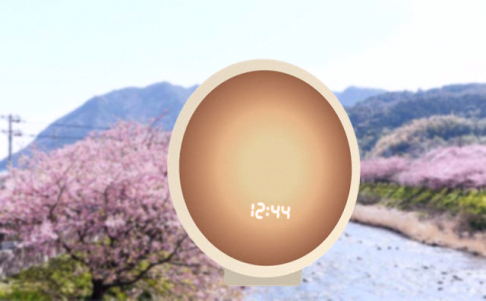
12:44
